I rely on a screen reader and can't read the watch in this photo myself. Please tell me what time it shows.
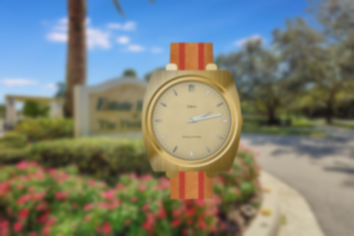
2:13
